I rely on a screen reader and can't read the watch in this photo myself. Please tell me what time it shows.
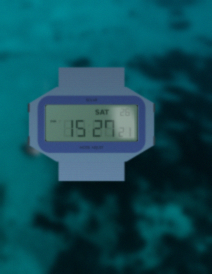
15:27:21
